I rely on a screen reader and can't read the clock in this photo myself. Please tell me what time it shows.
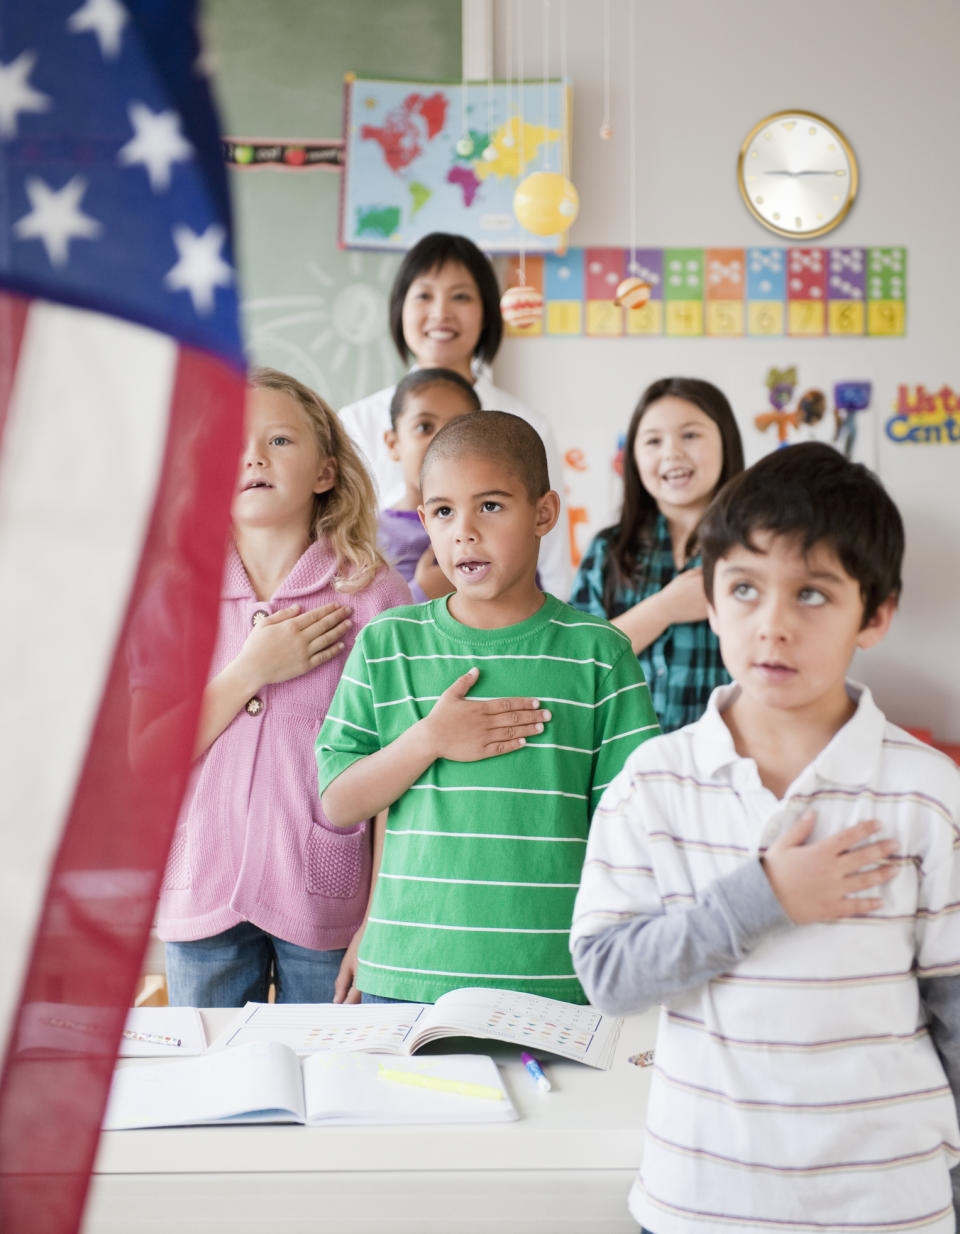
9:15
